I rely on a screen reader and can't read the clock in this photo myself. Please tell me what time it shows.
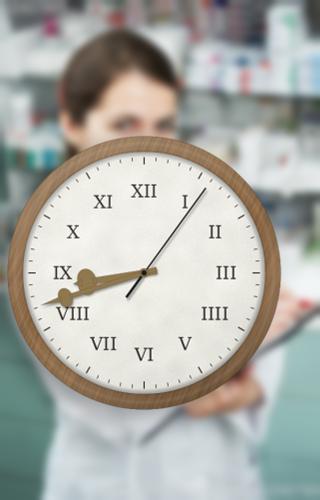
8:42:06
